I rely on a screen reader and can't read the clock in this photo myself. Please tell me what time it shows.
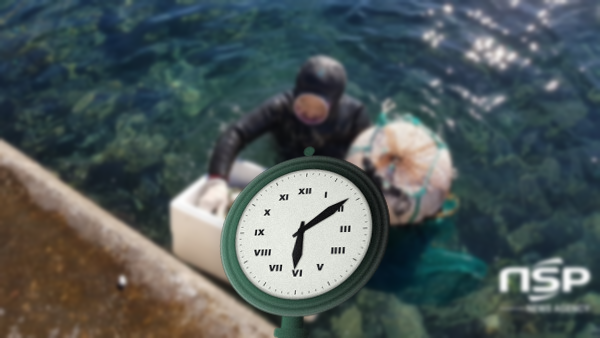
6:09
